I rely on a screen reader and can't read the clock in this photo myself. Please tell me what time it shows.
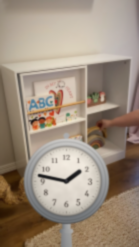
1:47
